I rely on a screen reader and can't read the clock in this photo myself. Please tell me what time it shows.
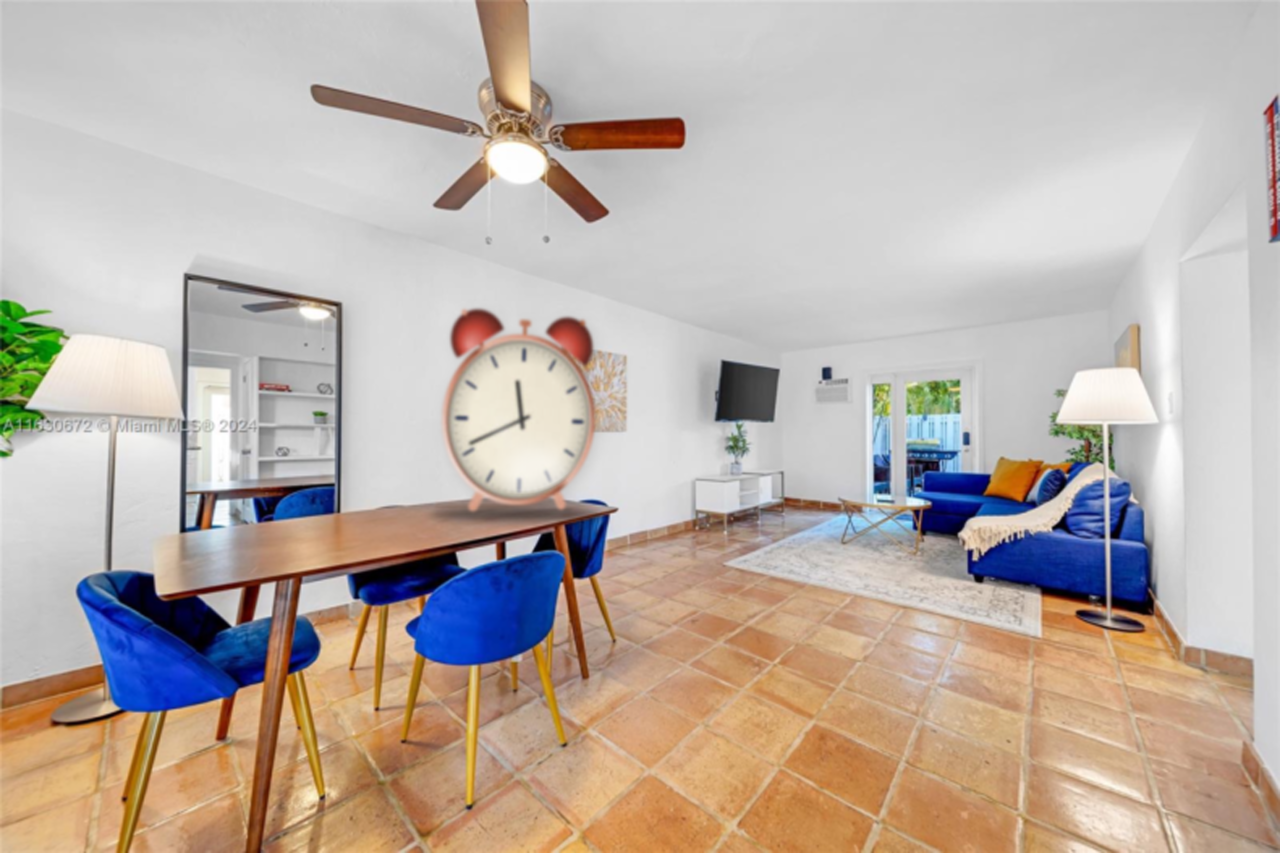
11:41
